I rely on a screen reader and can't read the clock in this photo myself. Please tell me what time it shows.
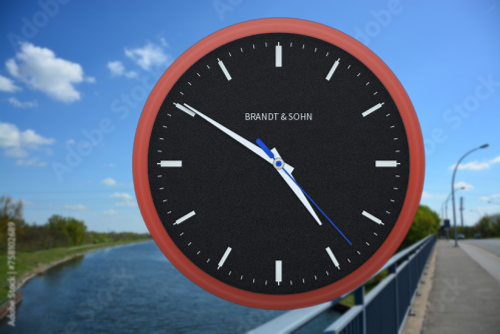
4:50:23
